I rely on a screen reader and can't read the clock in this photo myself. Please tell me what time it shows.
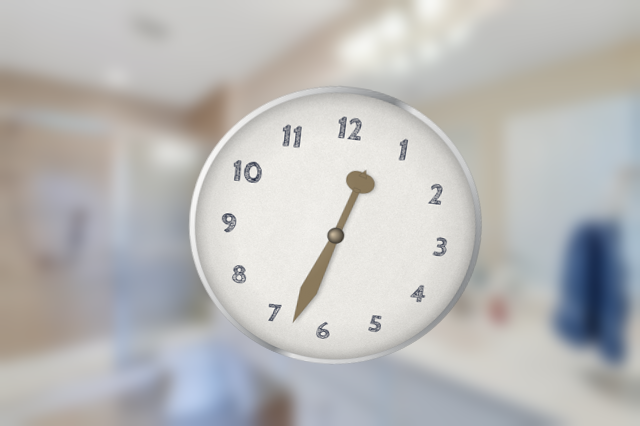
12:33
